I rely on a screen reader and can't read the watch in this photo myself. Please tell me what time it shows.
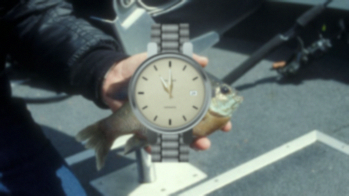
11:00
